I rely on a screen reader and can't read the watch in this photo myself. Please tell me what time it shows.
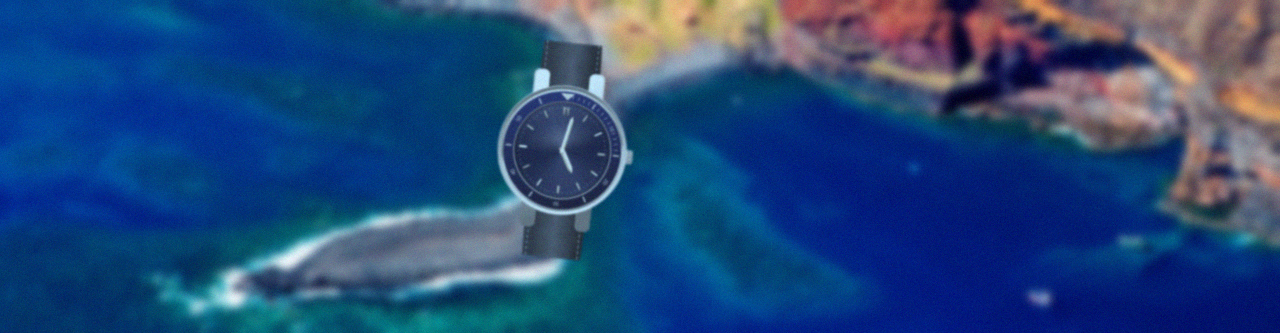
5:02
